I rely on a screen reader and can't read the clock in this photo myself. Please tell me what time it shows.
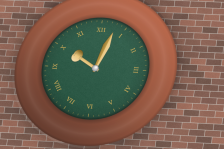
10:03
